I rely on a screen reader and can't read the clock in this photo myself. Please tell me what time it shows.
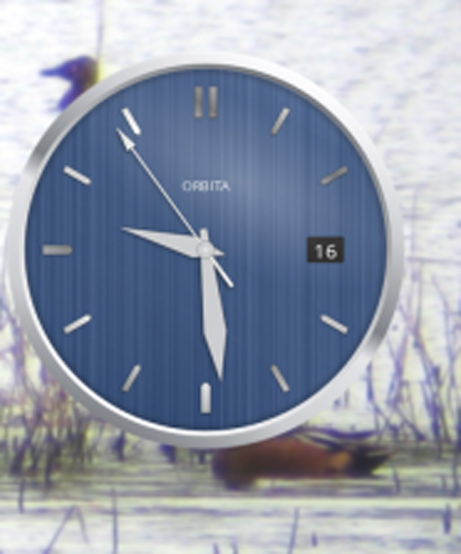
9:28:54
